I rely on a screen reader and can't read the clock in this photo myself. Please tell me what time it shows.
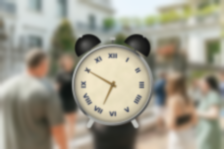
6:50
